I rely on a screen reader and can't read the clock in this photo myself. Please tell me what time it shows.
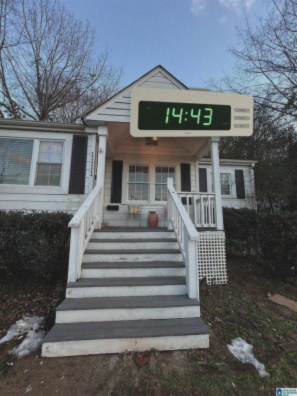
14:43
